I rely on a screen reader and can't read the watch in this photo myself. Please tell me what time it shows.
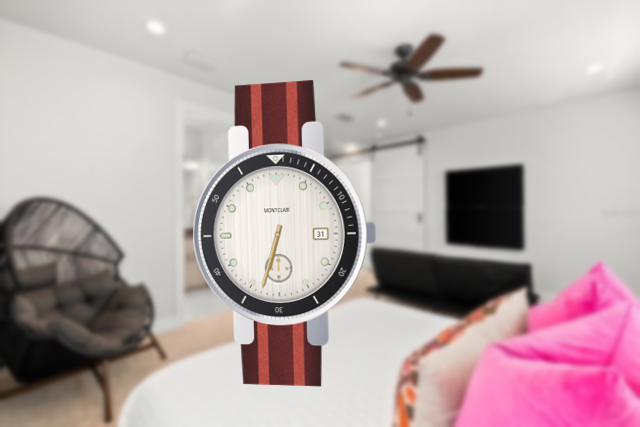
6:33
